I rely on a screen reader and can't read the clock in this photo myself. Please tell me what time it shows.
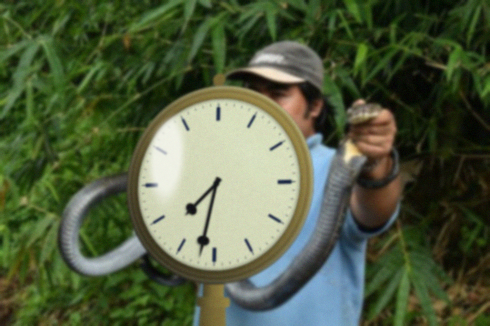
7:32
